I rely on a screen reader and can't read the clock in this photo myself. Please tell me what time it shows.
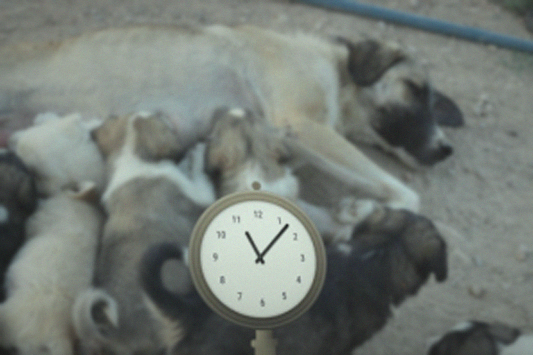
11:07
